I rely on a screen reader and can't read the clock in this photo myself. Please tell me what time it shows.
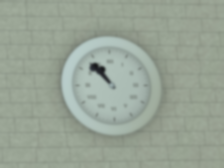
10:53
